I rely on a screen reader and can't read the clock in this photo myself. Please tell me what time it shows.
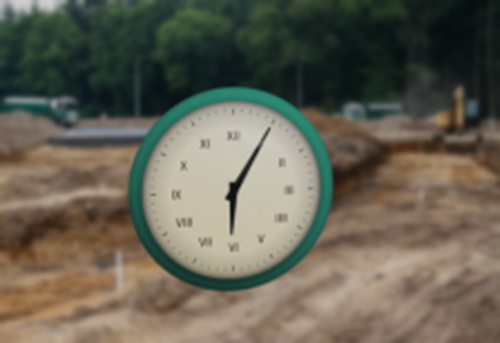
6:05
